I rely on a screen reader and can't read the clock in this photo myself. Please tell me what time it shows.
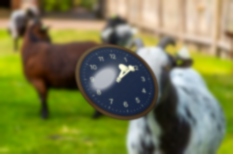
1:09
